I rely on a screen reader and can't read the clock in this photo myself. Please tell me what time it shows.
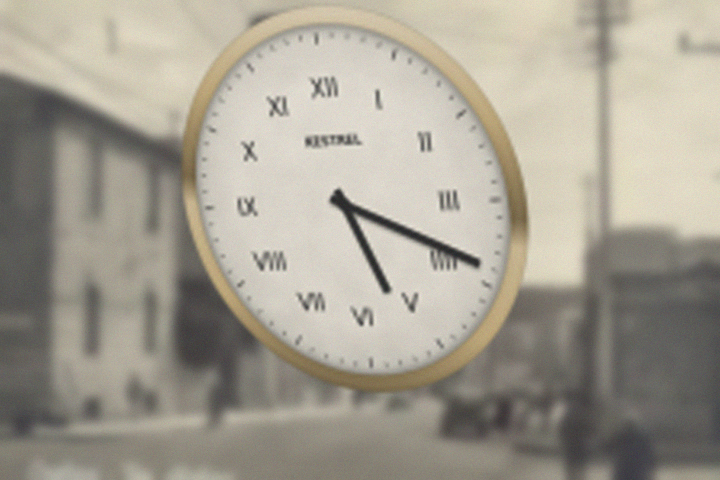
5:19
